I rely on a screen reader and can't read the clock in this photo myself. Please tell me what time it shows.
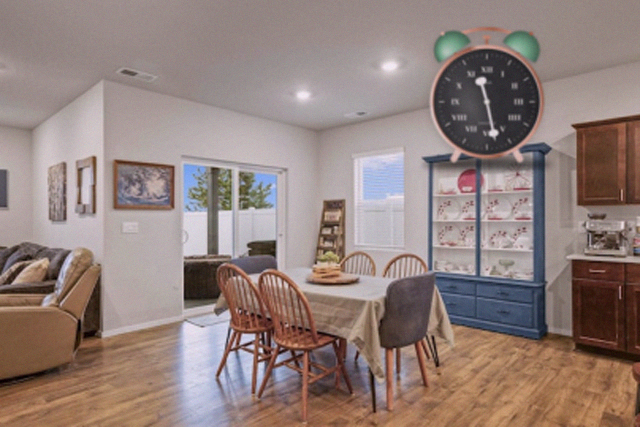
11:28
